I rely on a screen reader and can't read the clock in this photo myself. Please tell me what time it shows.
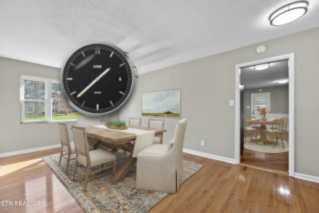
1:38
